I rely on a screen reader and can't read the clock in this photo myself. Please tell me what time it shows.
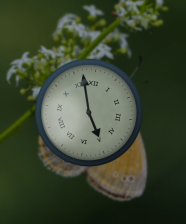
4:57
